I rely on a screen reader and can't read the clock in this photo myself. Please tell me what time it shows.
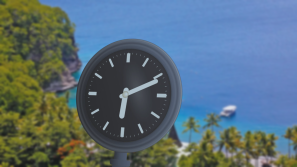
6:11
